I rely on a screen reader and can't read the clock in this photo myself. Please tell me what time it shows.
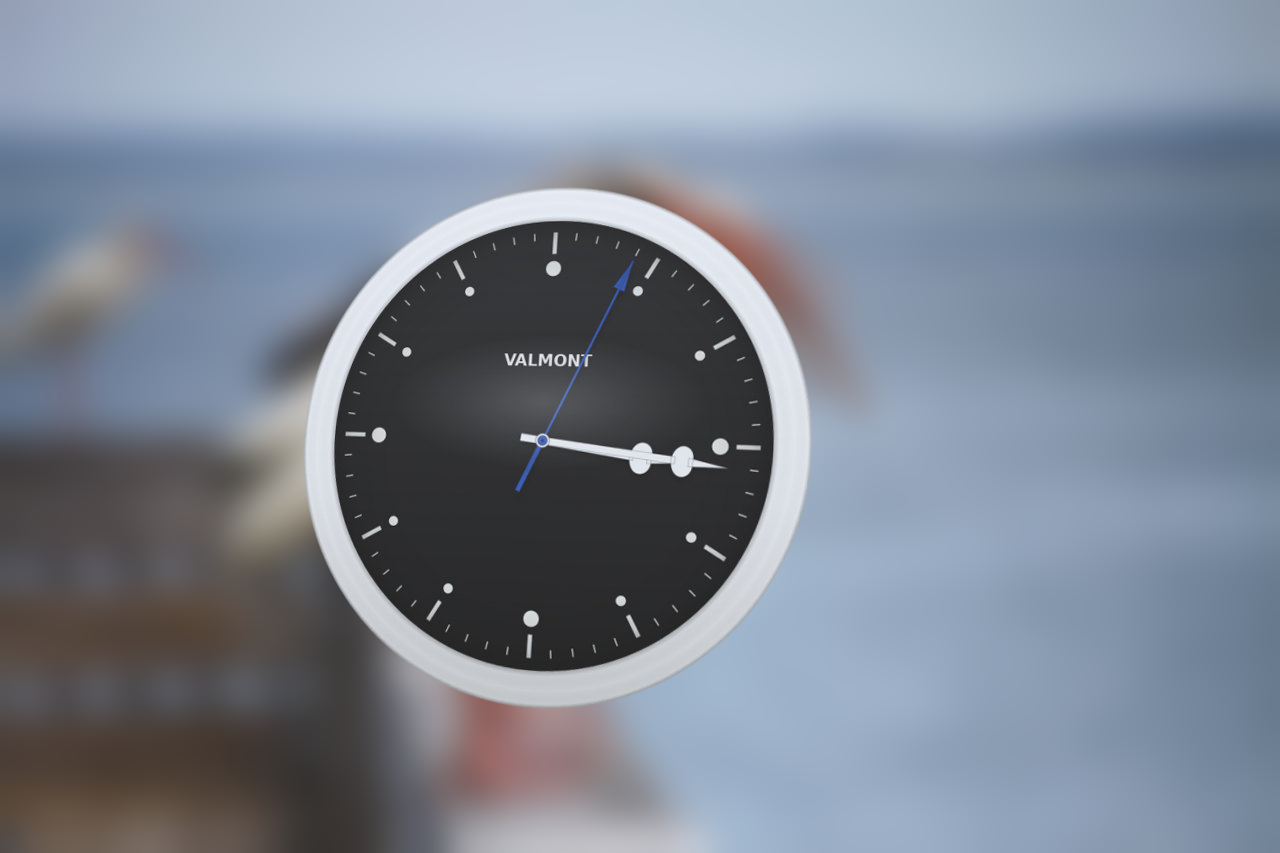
3:16:04
